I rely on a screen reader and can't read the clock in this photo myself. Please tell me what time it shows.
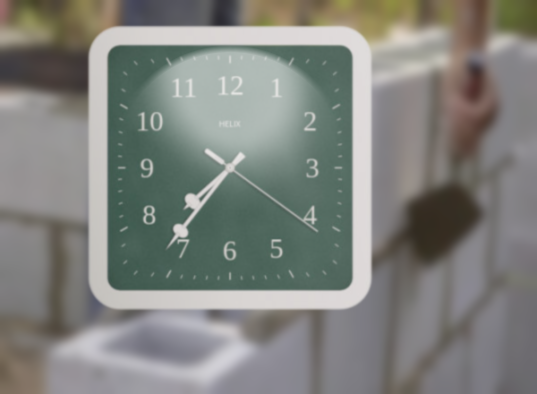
7:36:21
